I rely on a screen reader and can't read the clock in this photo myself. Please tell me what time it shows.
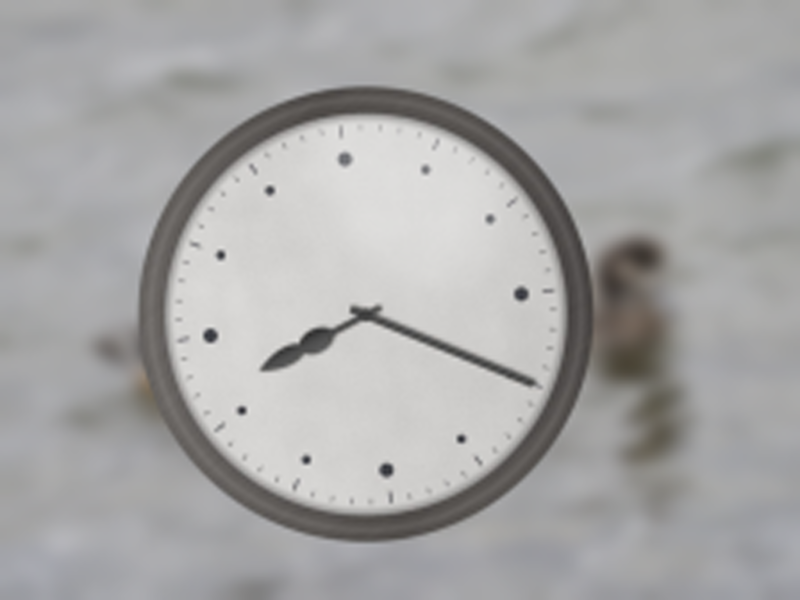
8:20
